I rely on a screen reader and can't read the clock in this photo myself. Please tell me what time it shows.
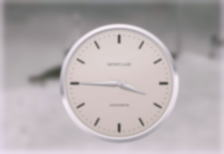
3:45
